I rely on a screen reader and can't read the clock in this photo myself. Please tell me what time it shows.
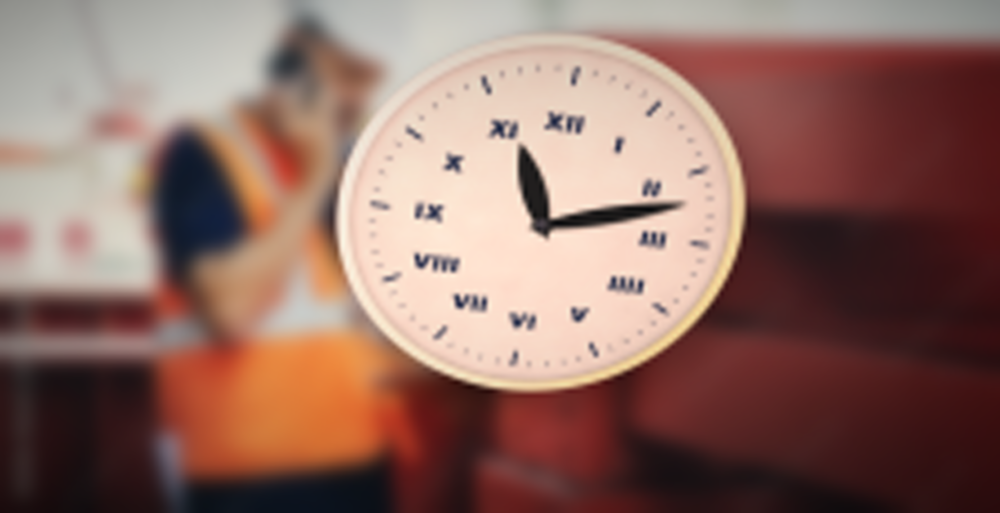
11:12
